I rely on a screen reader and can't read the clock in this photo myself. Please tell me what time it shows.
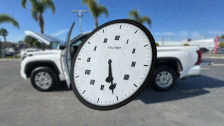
5:26
